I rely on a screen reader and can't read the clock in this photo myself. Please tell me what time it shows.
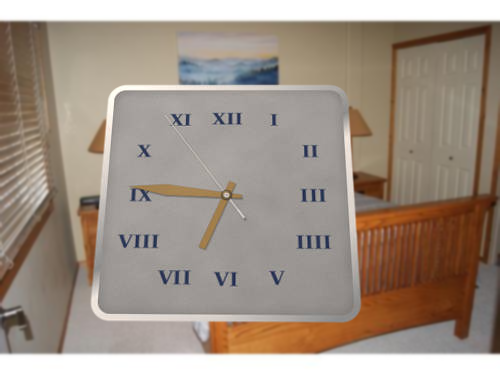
6:45:54
